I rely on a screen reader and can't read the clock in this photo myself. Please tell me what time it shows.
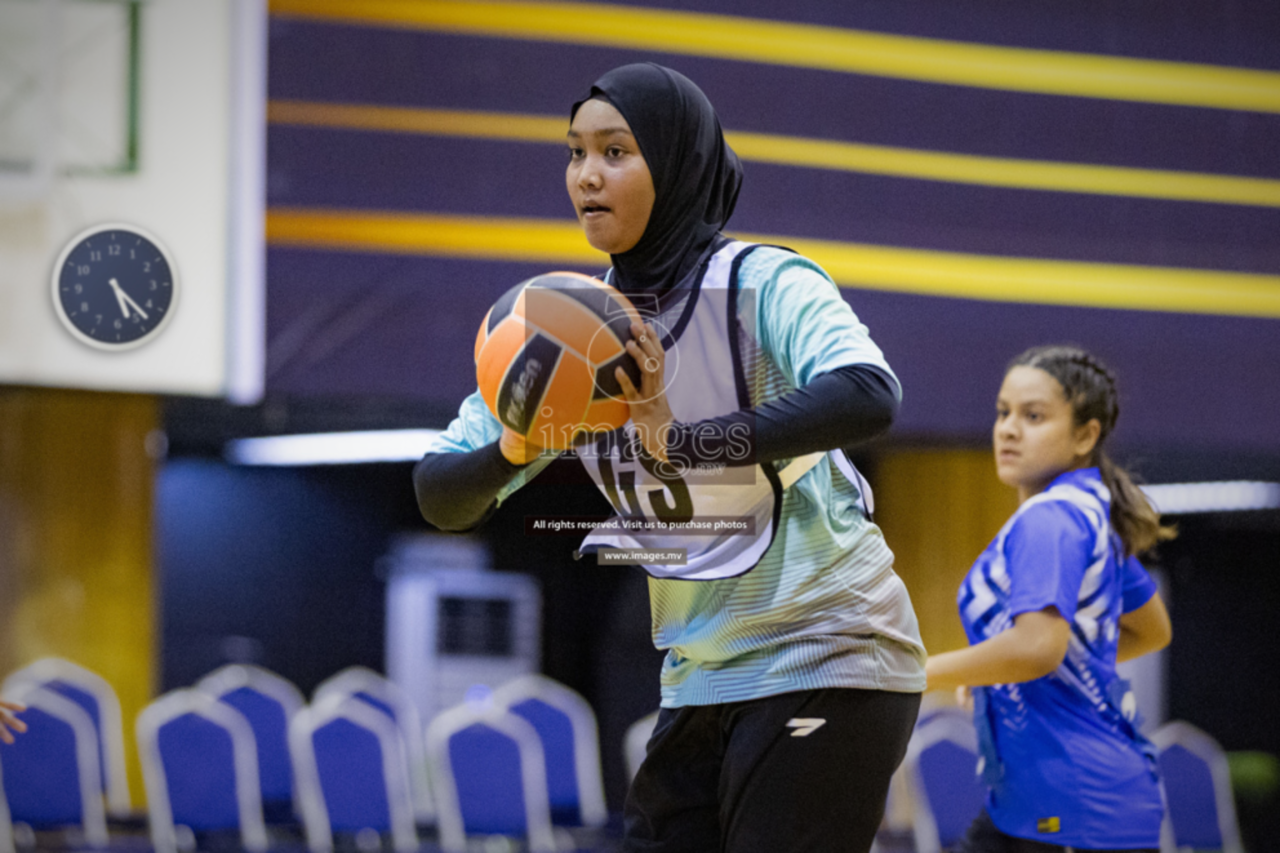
5:23
